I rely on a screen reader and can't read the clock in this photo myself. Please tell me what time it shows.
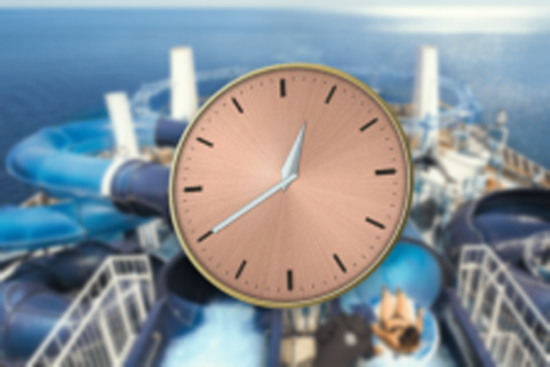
12:40
